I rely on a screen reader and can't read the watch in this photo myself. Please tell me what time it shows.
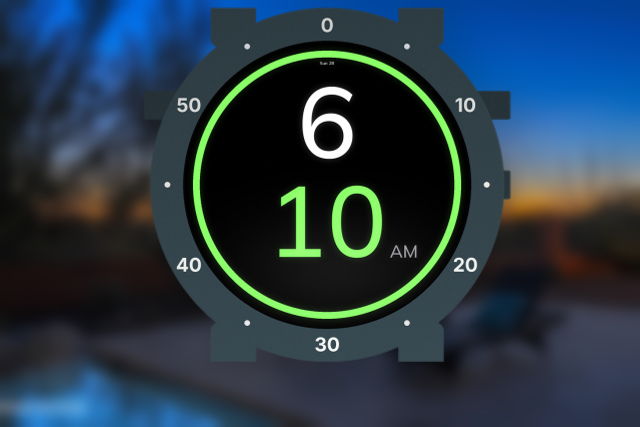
6:10
